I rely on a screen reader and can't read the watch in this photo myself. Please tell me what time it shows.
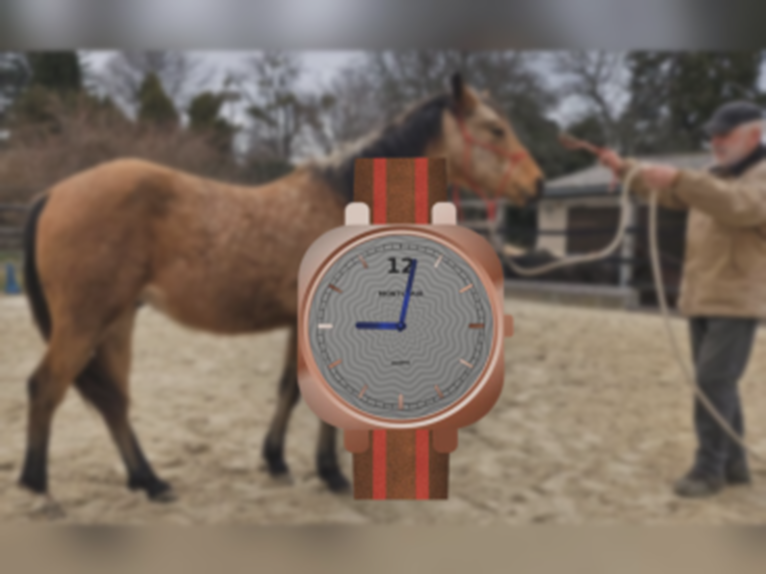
9:02
